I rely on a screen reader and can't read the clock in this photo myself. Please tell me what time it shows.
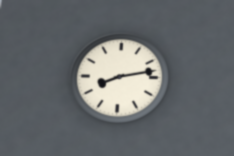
8:13
